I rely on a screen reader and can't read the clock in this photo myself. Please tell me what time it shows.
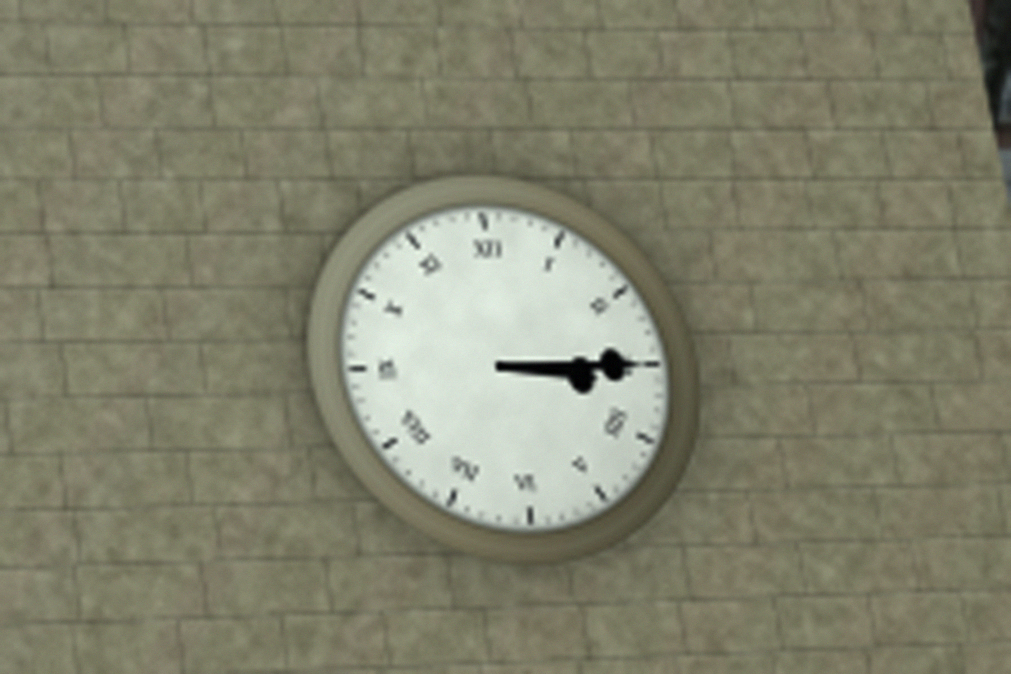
3:15
